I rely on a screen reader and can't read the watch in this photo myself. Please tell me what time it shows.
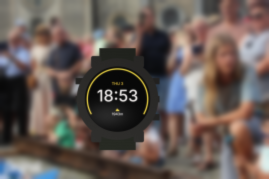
18:53
